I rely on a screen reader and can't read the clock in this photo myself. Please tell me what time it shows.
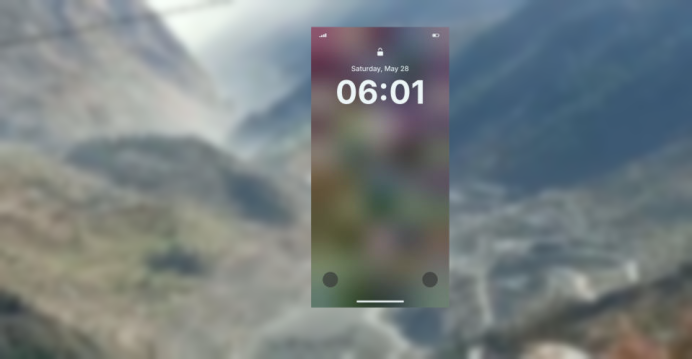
6:01
